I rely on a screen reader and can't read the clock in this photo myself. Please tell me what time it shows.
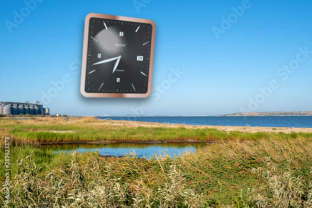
6:42
